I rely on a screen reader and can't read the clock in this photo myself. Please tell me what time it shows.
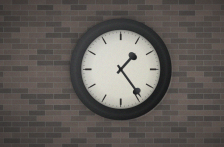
1:24
